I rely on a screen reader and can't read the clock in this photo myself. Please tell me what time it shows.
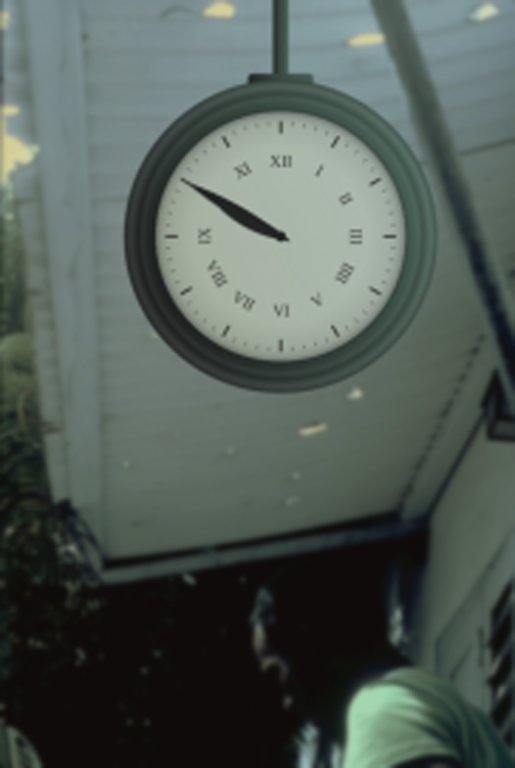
9:50
